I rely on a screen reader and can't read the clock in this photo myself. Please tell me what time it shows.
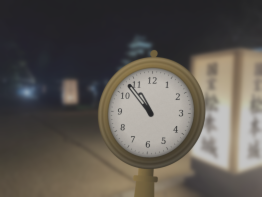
10:53
